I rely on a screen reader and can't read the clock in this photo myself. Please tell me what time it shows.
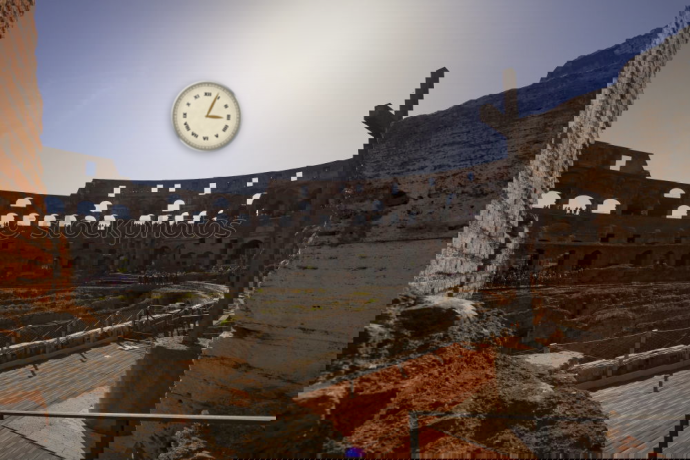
3:04
